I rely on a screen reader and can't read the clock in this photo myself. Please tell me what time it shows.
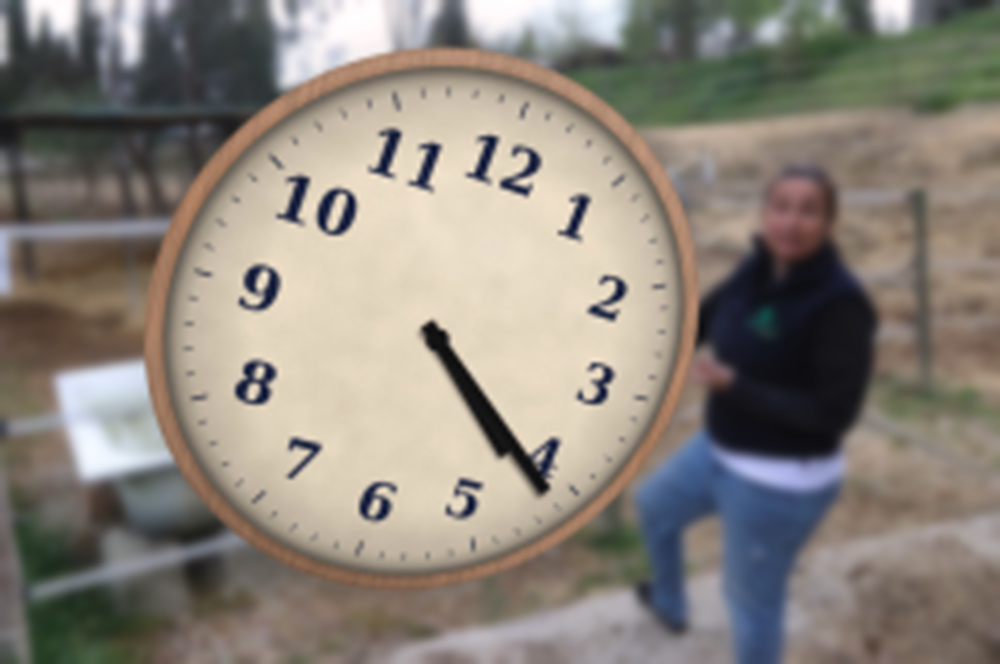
4:21
